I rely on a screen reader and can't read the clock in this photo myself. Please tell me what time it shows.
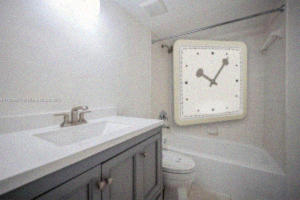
10:06
